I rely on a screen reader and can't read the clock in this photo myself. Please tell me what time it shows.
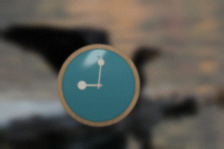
9:01
